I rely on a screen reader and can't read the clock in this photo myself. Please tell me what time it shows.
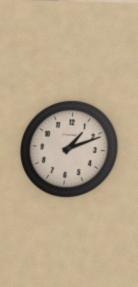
1:11
